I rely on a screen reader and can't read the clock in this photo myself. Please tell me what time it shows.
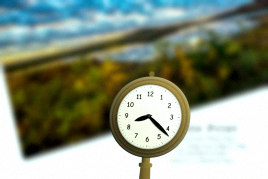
8:22
